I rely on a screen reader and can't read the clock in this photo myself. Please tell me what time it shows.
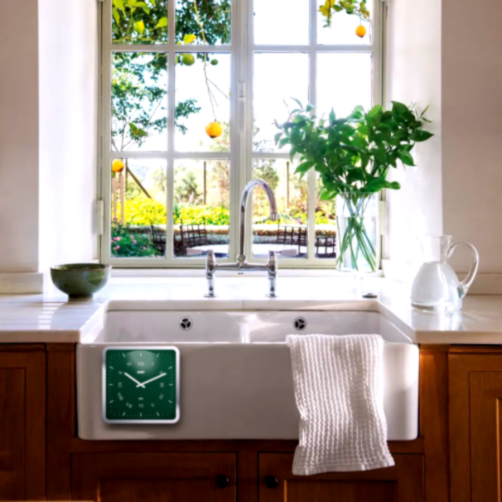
10:11
